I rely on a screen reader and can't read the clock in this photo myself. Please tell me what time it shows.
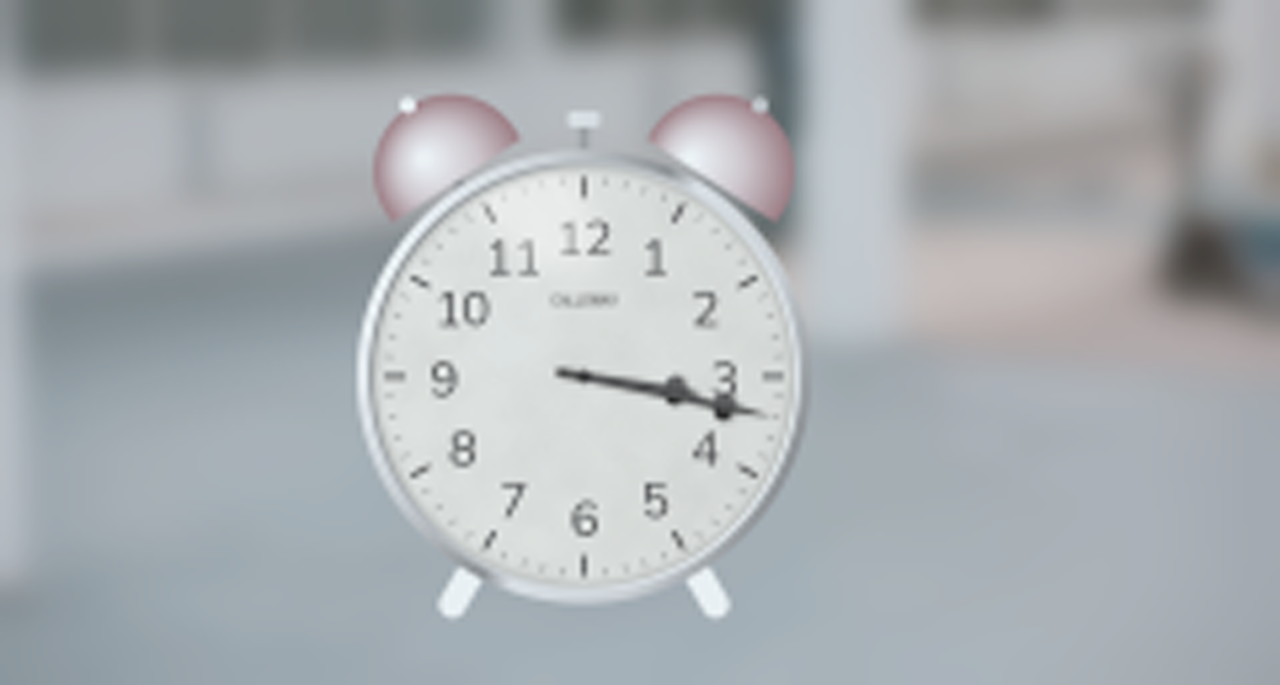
3:17
